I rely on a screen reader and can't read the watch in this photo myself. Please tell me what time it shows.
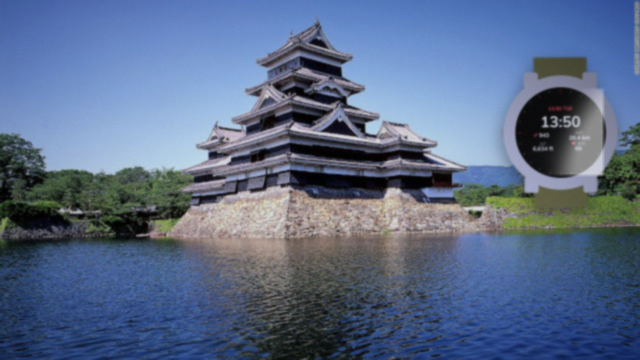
13:50
